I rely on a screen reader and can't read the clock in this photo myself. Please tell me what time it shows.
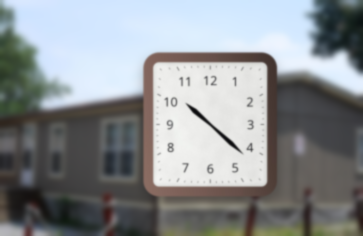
10:22
